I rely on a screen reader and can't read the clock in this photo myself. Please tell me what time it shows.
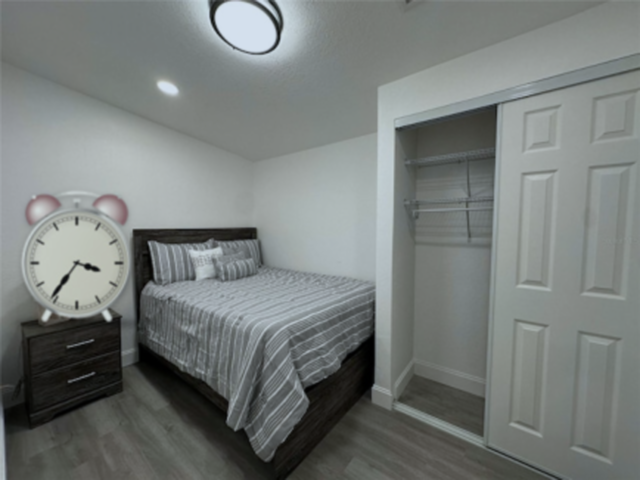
3:36
